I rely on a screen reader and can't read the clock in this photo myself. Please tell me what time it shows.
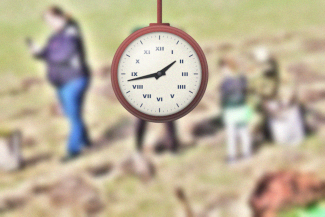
1:43
